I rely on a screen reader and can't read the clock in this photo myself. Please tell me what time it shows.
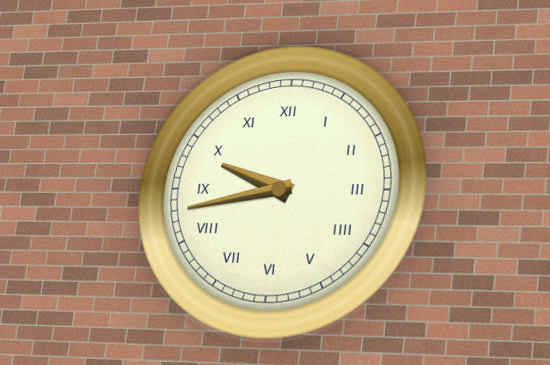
9:43
